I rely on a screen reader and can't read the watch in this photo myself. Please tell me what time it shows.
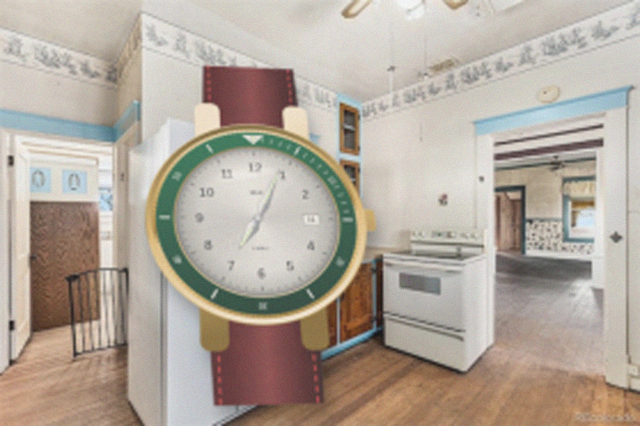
7:04
